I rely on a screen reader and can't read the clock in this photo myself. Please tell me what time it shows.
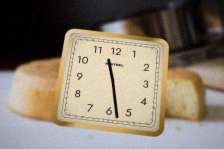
11:28
